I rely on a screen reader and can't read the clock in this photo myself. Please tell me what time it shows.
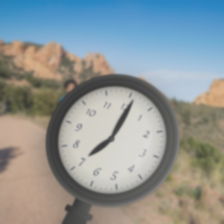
7:01
